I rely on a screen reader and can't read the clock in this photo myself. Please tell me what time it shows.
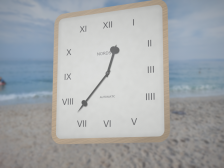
12:37
